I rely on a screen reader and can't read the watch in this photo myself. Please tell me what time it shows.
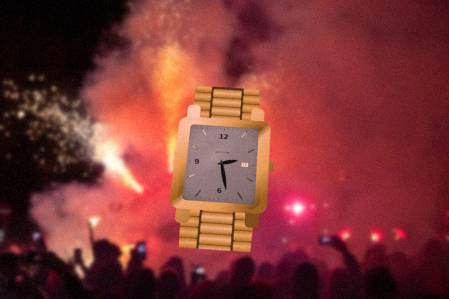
2:28
